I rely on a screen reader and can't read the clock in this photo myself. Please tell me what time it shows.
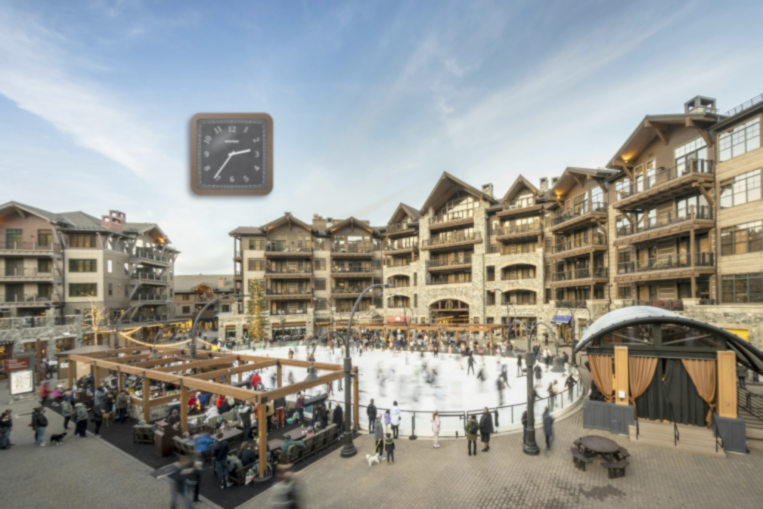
2:36
